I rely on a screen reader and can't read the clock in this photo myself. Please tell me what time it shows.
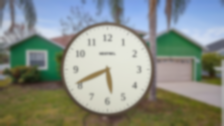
5:41
